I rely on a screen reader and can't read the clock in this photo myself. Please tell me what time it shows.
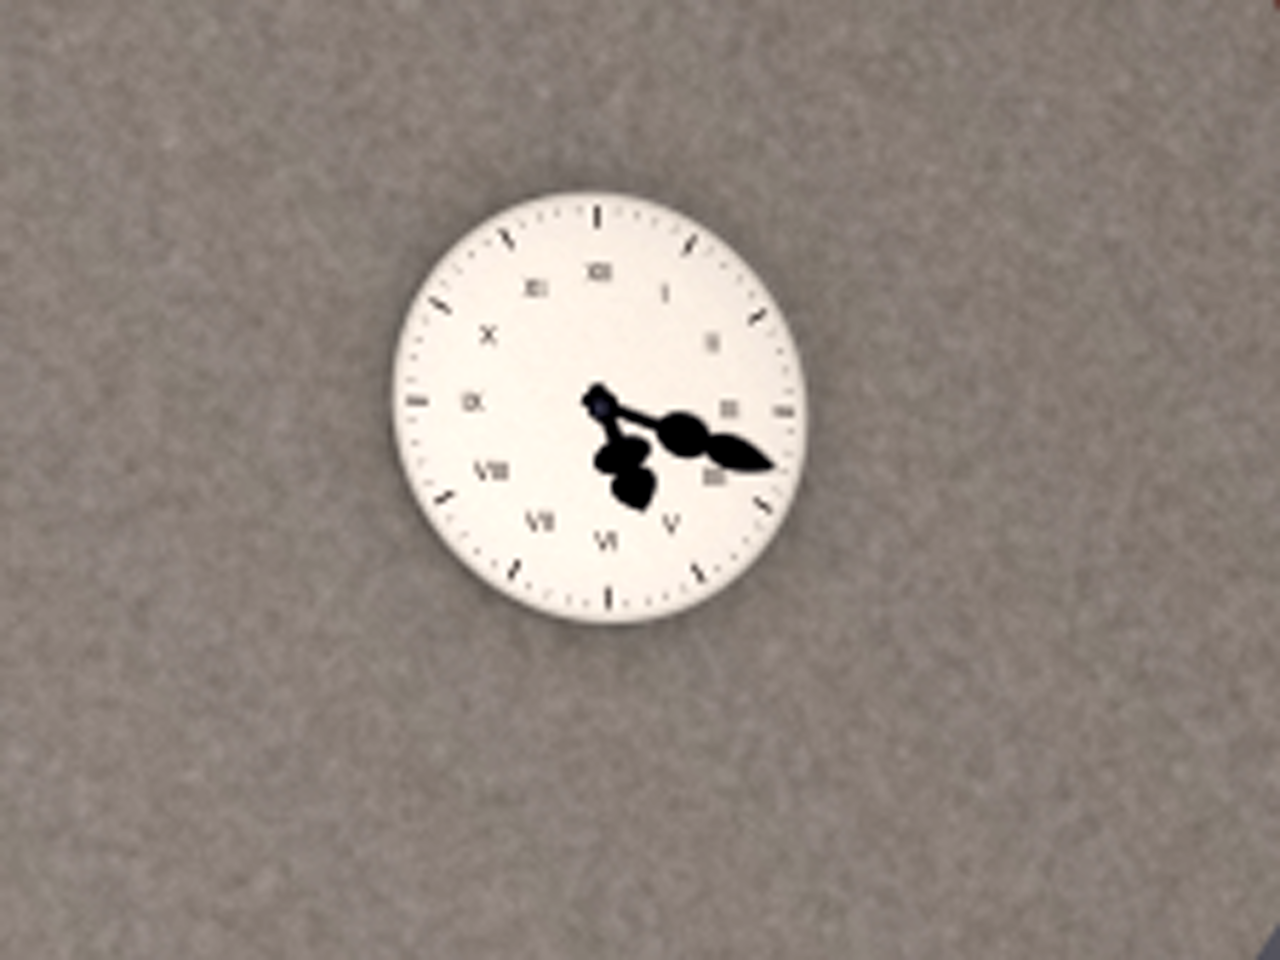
5:18
